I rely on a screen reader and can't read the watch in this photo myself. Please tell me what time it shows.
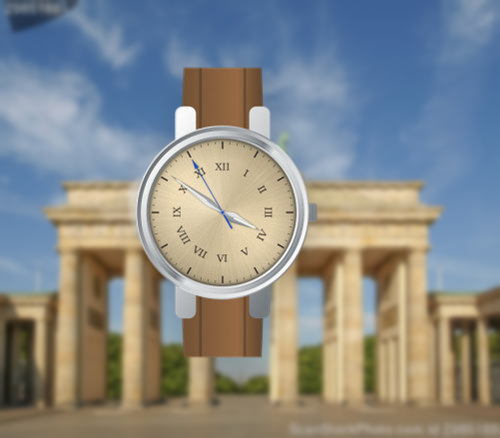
3:50:55
